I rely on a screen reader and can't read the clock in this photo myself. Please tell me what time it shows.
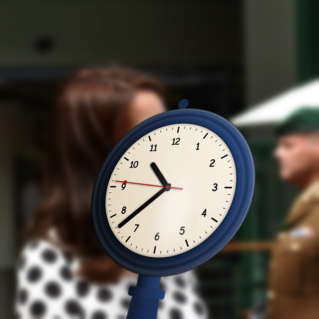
10:37:46
